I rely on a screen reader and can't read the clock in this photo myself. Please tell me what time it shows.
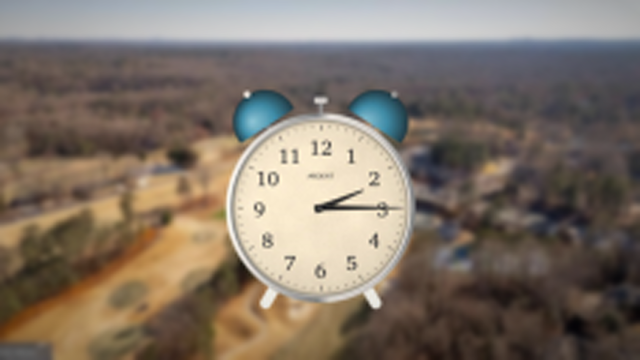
2:15
